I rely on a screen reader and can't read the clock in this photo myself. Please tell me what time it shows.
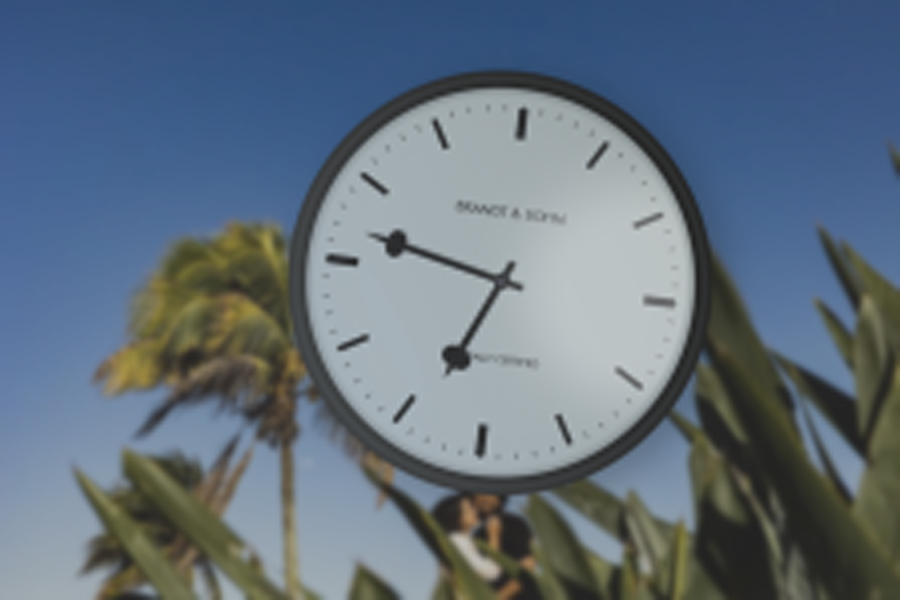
6:47
